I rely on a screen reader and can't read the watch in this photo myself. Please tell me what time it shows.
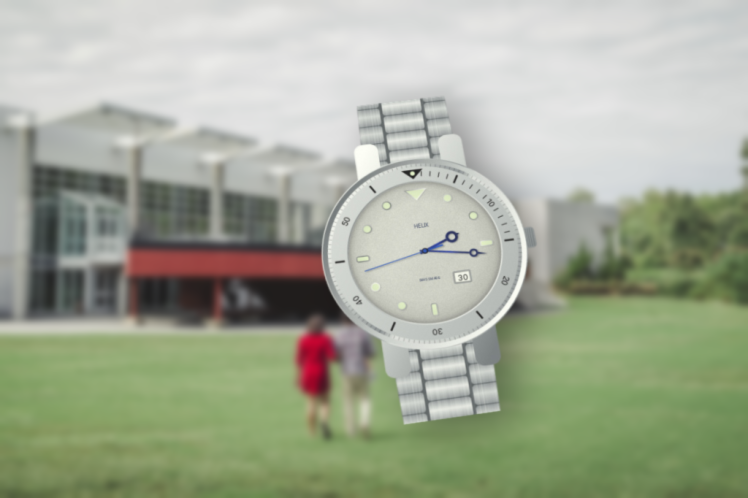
2:16:43
